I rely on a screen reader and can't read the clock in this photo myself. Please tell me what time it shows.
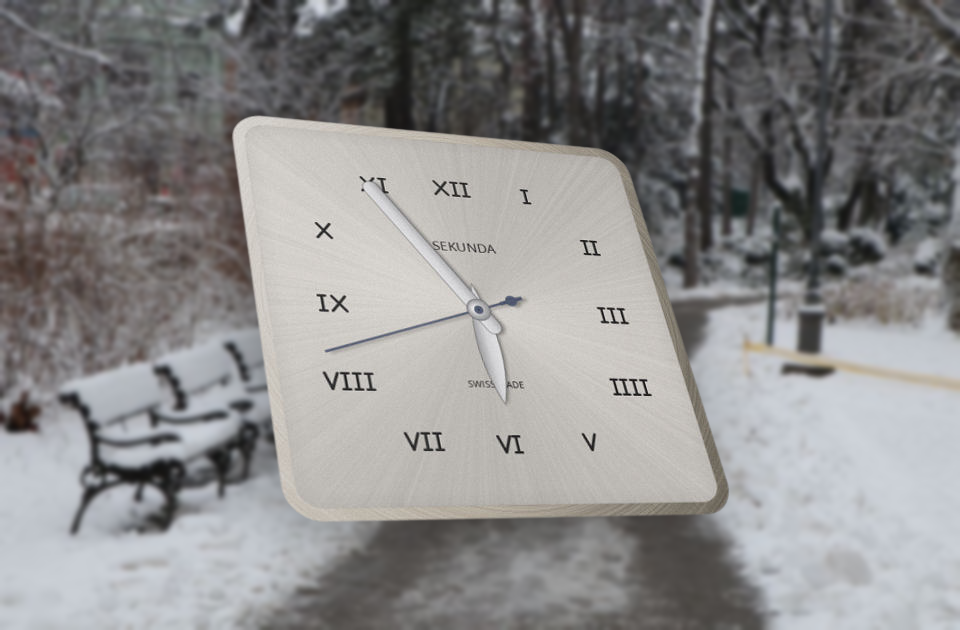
5:54:42
